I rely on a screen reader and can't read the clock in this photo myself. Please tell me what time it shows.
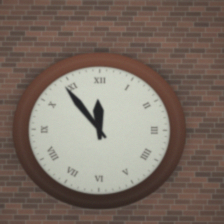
11:54
